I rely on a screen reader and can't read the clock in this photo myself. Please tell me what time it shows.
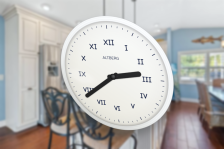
2:39
